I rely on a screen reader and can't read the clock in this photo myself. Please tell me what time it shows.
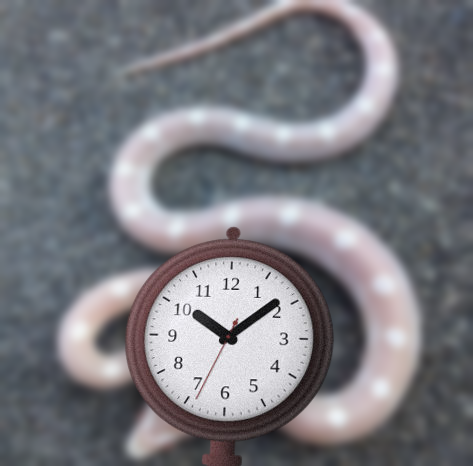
10:08:34
